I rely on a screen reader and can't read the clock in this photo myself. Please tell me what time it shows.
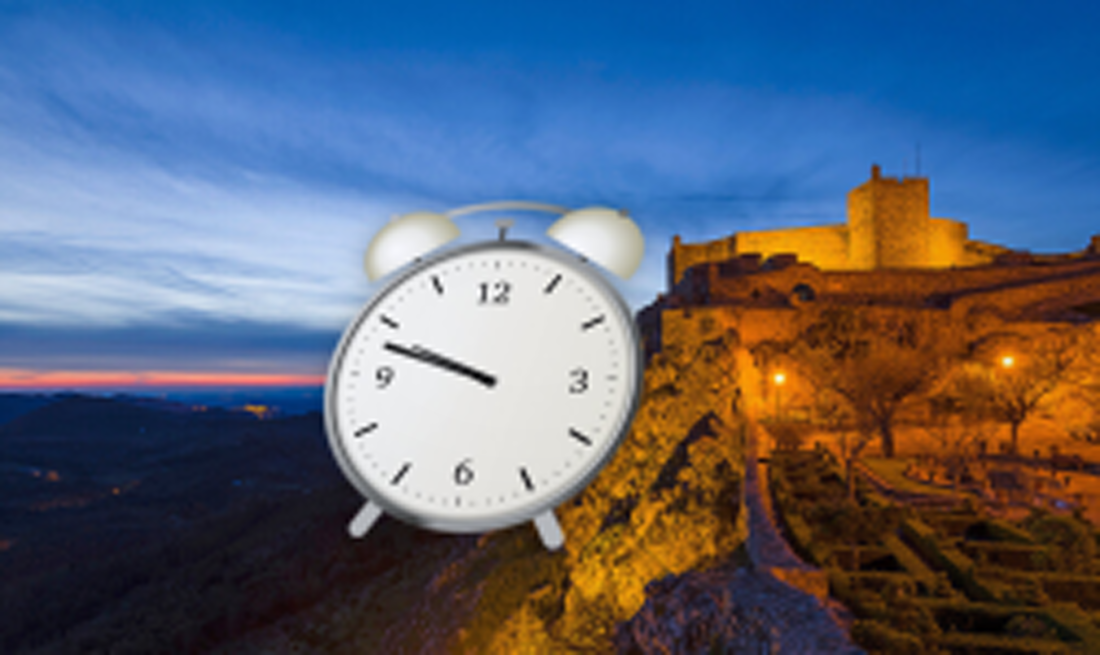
9:48
